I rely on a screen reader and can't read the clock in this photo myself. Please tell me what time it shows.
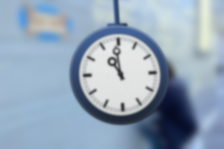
10:59
